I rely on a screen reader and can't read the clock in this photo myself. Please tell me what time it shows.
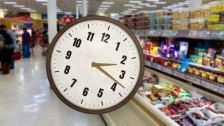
2:18
